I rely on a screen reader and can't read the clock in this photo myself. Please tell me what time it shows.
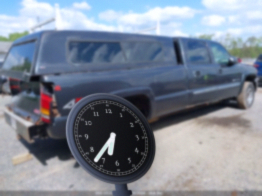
6:37
